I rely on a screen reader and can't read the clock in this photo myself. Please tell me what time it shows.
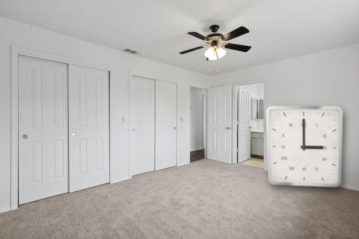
3:00
